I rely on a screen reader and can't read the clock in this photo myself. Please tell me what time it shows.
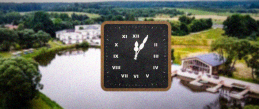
12:05
